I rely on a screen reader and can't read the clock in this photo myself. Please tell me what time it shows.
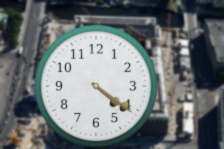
4:21
